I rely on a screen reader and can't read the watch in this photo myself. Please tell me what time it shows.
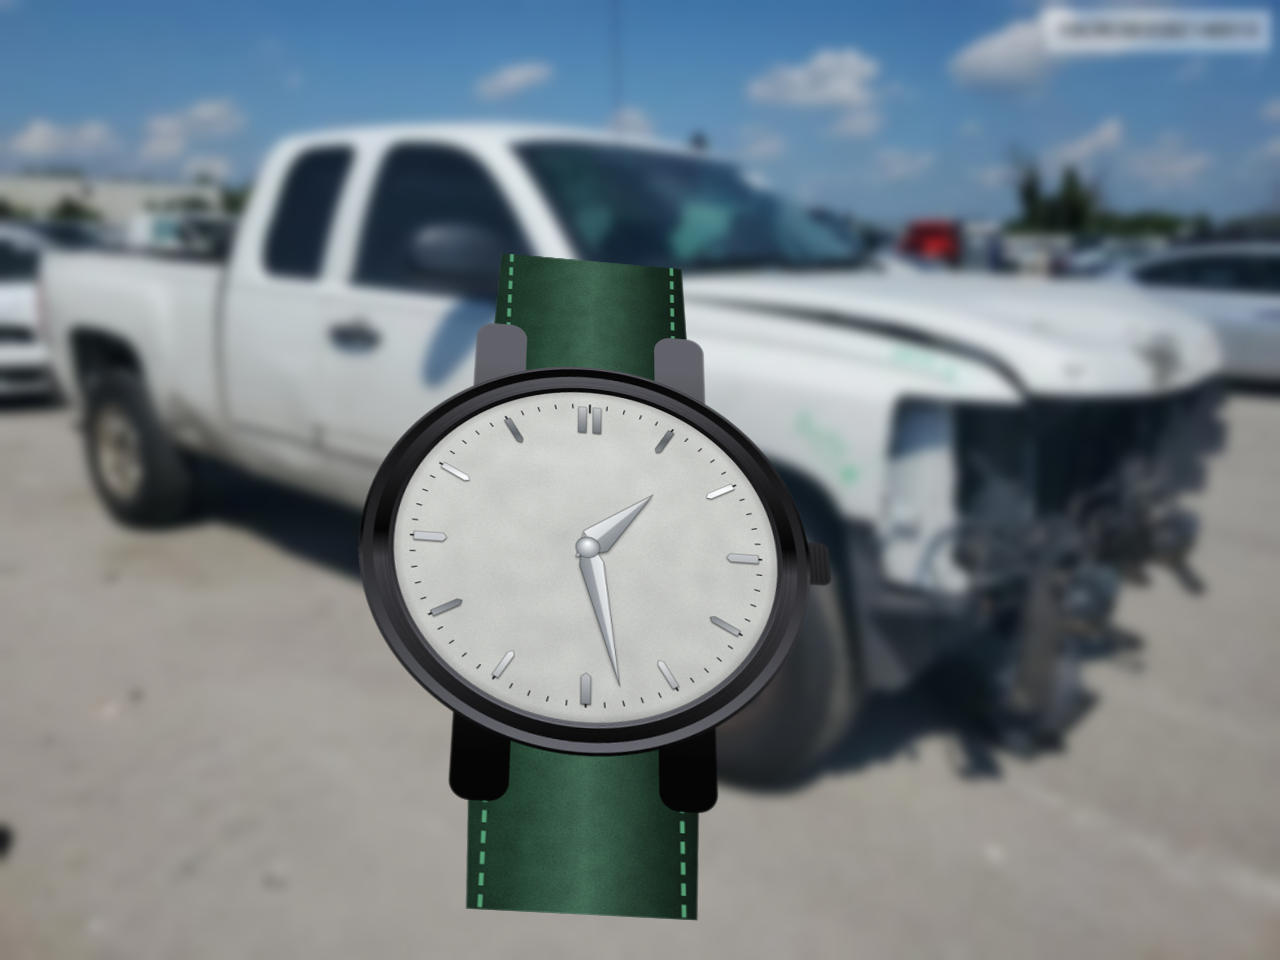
1:28
